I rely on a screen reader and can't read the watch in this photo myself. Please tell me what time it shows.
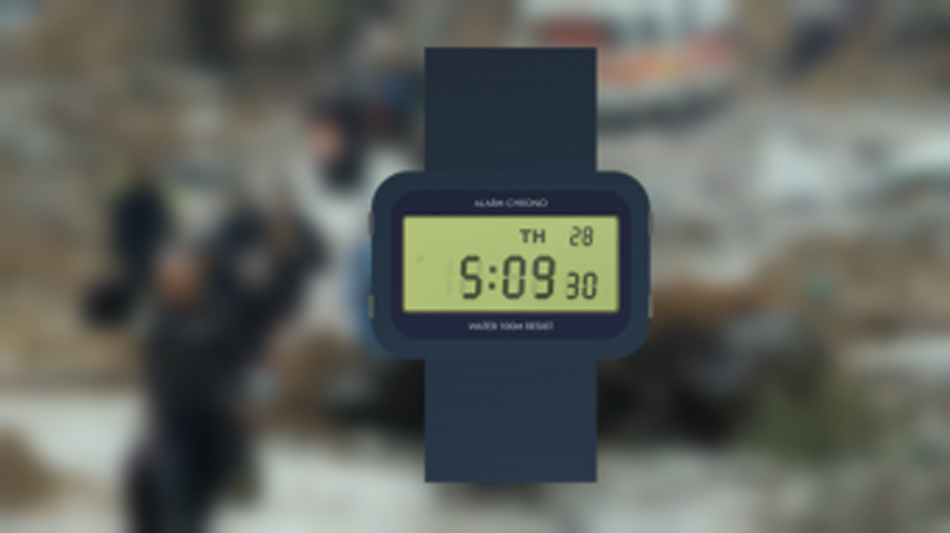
5:09:30
